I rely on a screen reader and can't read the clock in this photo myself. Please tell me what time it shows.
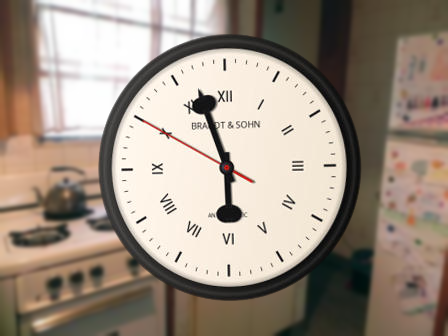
5:56:50
